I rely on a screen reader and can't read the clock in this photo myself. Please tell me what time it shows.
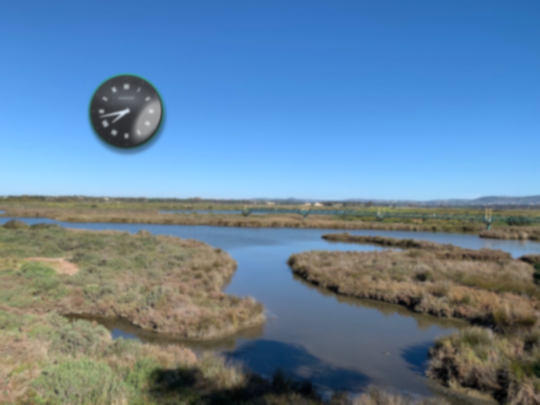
7:43
